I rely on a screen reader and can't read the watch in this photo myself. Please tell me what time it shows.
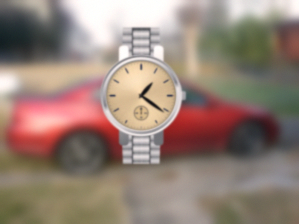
1:21
